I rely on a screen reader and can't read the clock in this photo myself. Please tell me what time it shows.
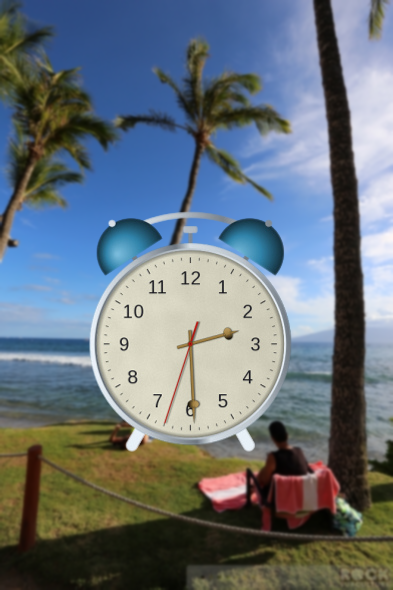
2:29:33
